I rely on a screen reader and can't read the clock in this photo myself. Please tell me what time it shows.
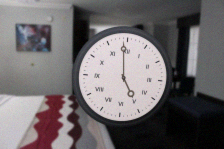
4:59
